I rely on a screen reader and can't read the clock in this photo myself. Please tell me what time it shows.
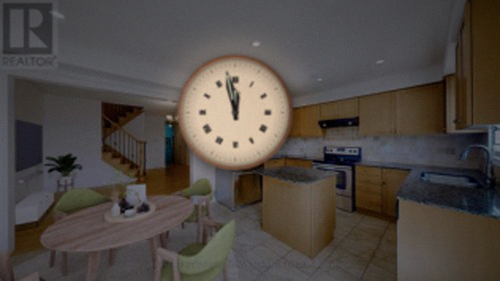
11:58
